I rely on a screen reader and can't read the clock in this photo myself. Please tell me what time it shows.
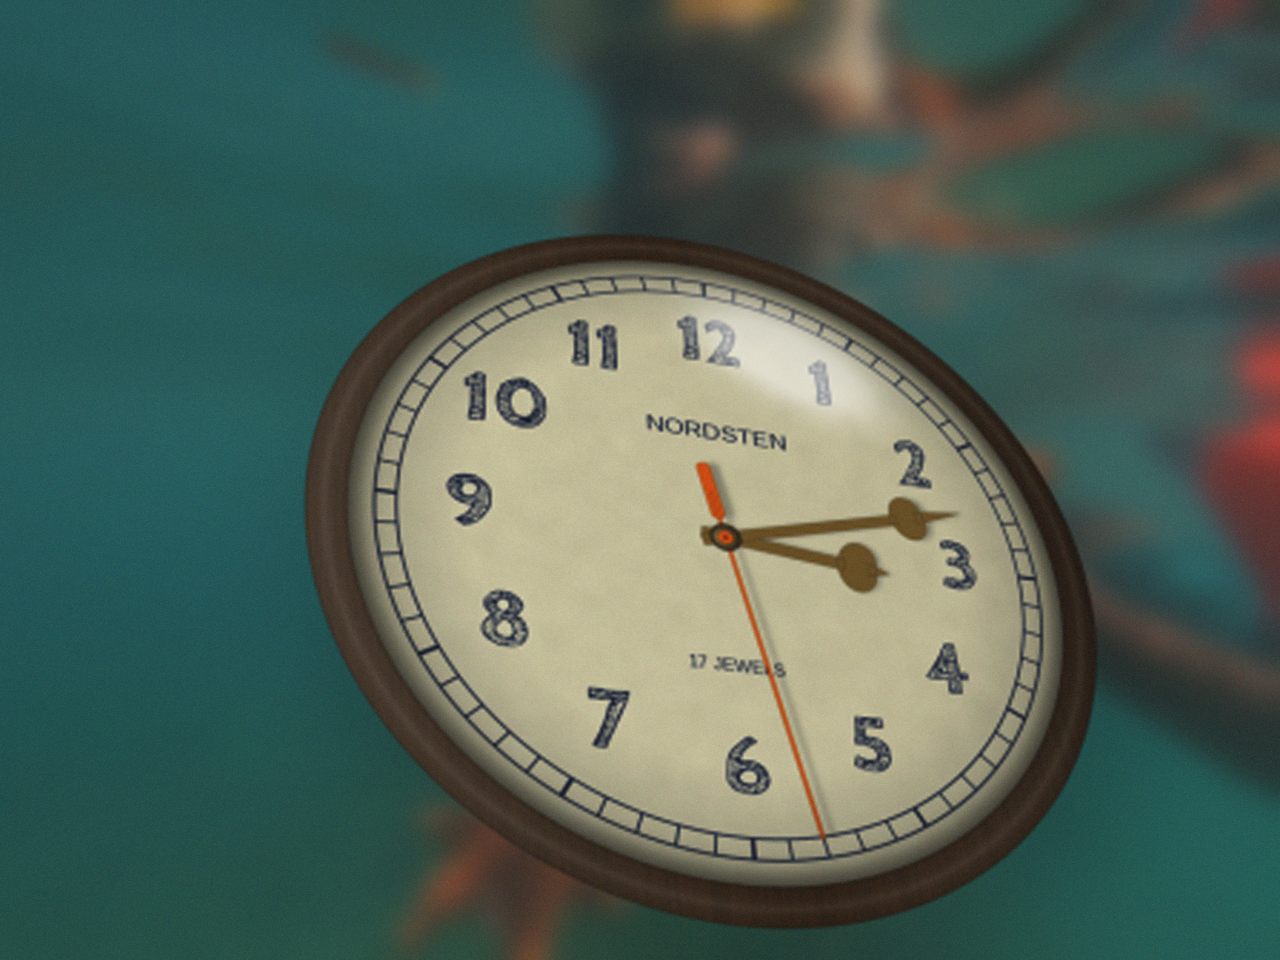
3:12:28
